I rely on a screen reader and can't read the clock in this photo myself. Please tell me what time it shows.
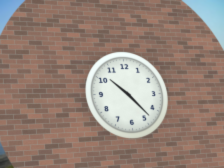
10:23
